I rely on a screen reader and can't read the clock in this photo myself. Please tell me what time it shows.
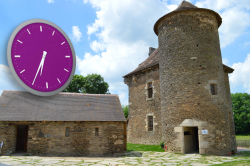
6:35
